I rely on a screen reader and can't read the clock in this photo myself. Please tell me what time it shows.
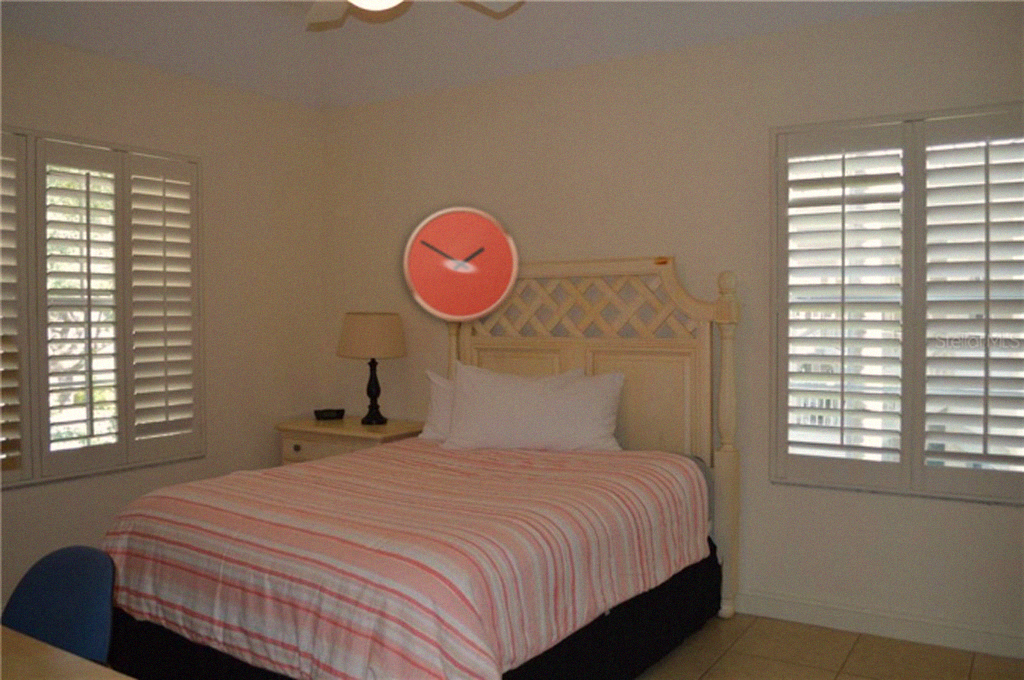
1:50
